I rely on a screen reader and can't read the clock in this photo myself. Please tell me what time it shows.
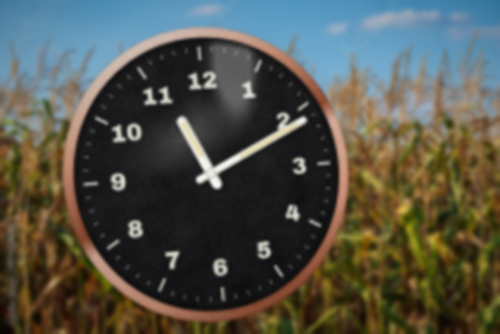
11:11
